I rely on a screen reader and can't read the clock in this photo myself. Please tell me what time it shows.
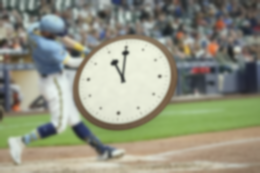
11:00
